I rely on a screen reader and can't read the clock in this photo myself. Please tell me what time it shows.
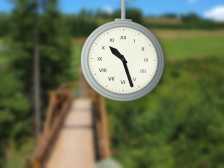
10:27
